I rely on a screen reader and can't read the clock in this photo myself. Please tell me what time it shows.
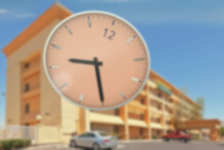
8:25
